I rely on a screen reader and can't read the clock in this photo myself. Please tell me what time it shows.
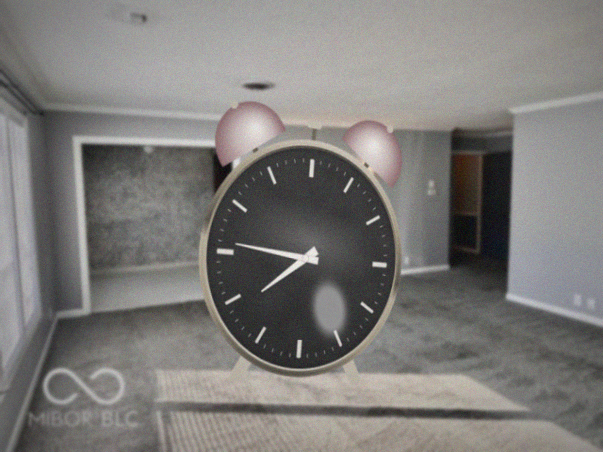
7:46
